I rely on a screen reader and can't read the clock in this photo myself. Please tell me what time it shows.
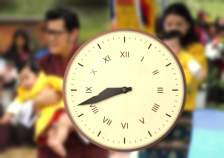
8:42
